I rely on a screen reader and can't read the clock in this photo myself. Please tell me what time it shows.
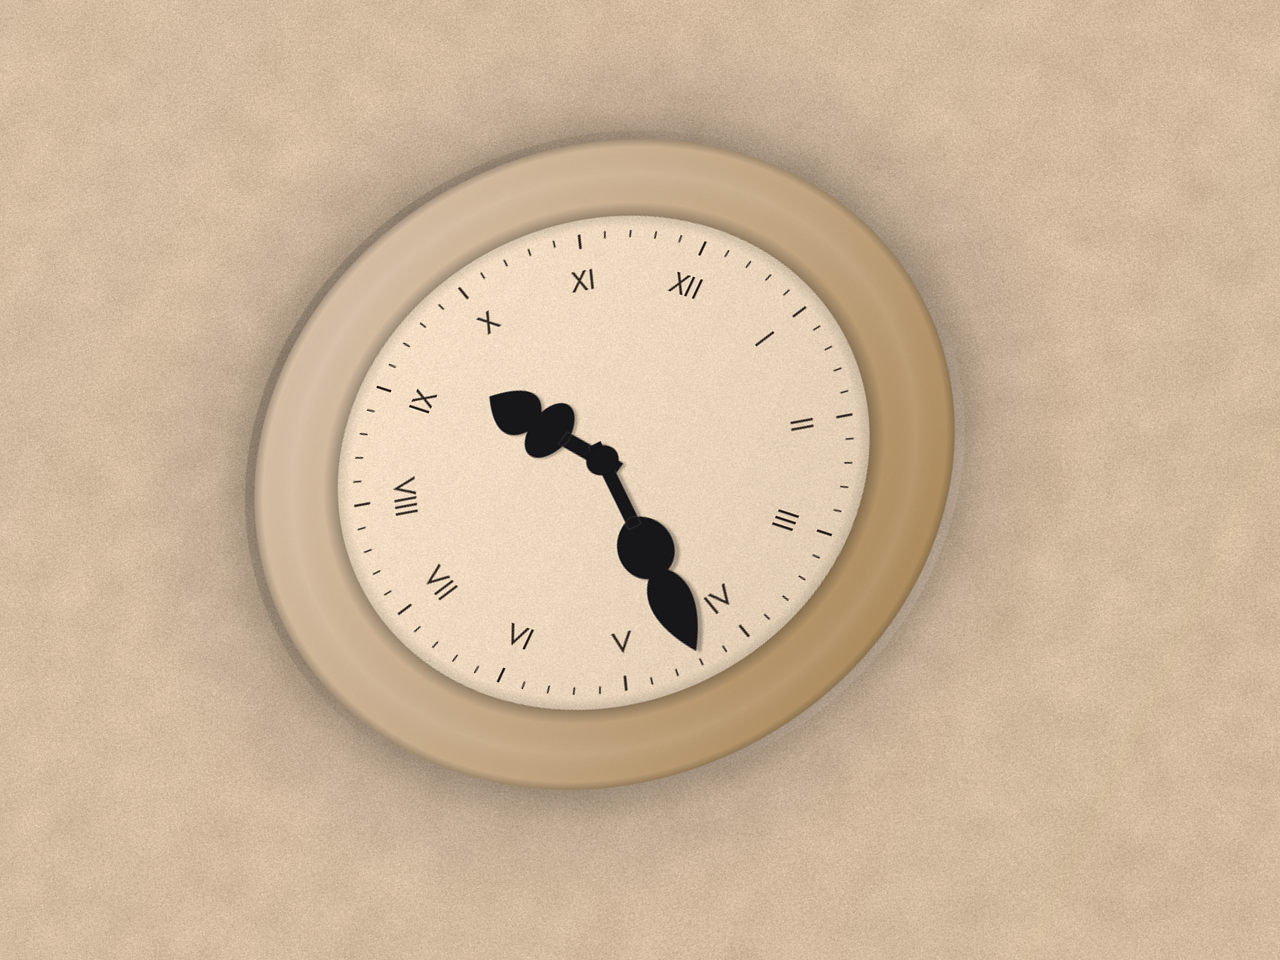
9:22
